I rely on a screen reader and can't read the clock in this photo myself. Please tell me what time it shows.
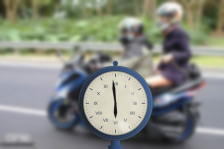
5:59
